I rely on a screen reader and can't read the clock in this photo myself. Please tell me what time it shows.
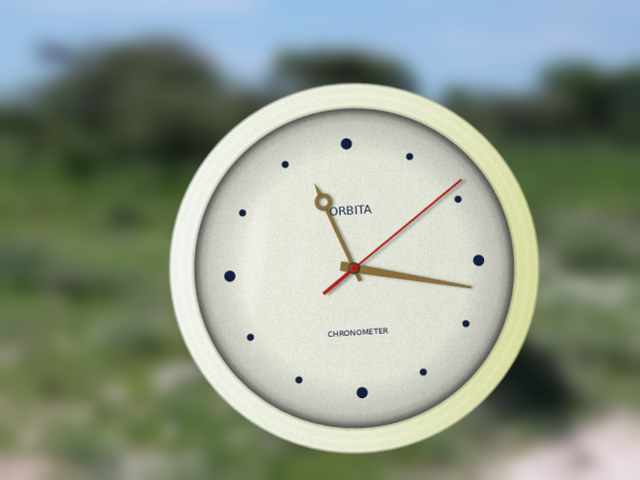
11:17:09
